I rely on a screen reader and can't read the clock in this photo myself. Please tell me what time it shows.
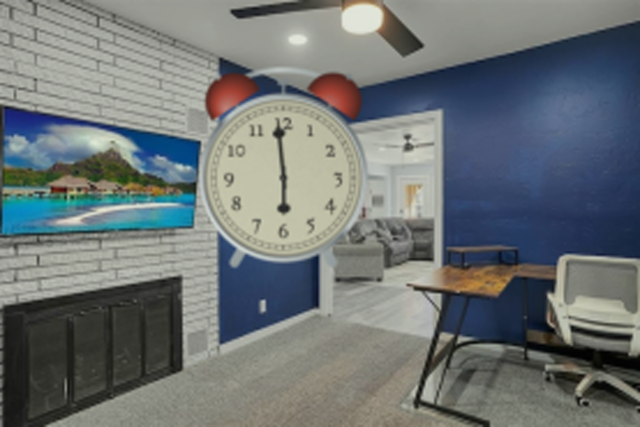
5:59
